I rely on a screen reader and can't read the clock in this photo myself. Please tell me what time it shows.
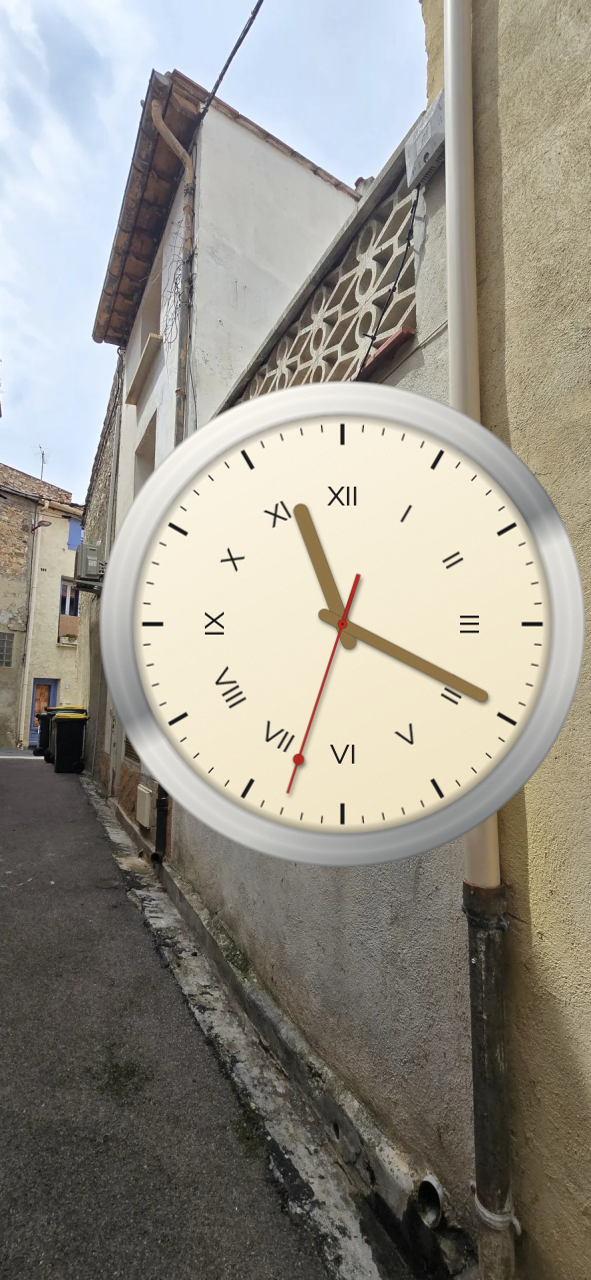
11:19:33
